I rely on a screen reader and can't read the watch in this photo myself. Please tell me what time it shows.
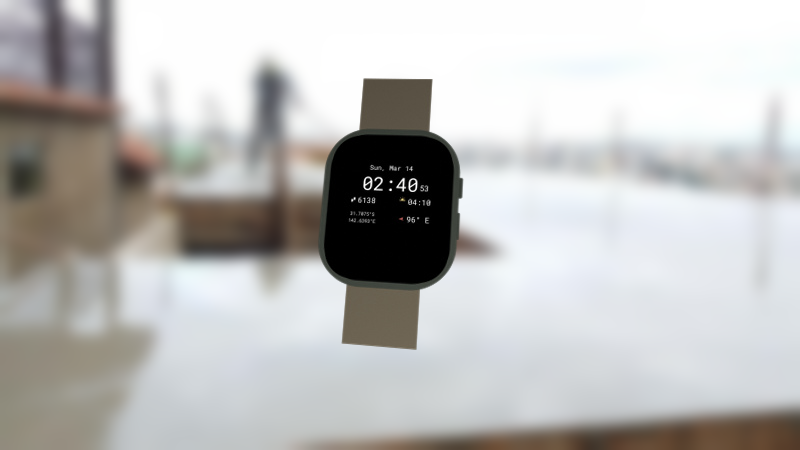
2:40
